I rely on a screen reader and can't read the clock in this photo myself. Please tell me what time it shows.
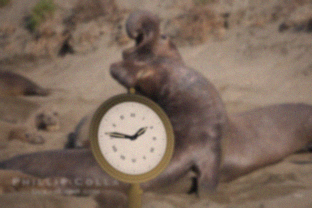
1:46
